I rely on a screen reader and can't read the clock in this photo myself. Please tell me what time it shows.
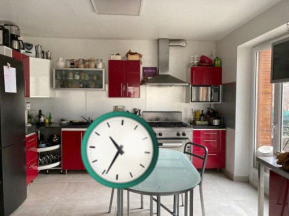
10:34
